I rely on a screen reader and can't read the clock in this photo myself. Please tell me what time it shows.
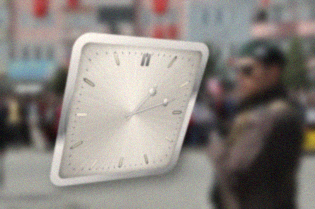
1:12
